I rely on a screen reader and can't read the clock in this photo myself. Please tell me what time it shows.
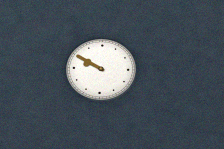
9:50
